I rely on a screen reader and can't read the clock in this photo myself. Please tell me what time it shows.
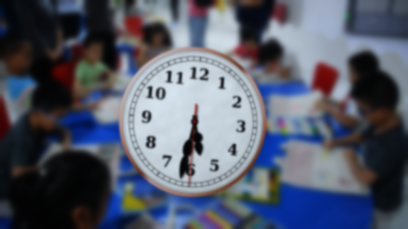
5:31:30
